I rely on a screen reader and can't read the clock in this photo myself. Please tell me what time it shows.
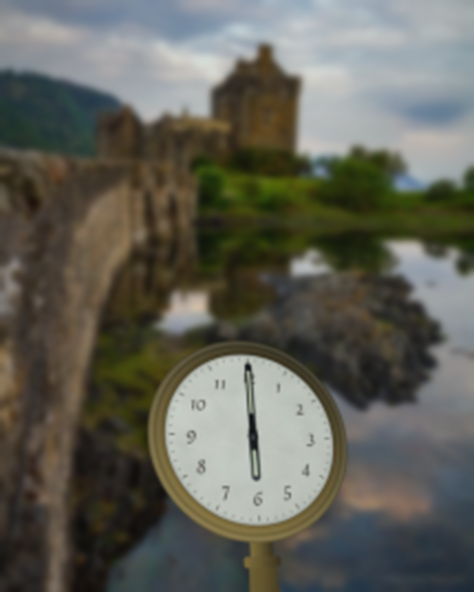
6:00
